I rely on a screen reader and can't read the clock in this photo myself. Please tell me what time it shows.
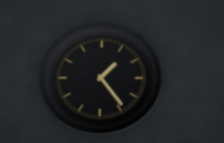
1:24
